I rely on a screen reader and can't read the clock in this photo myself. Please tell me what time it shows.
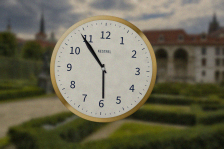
5:54
